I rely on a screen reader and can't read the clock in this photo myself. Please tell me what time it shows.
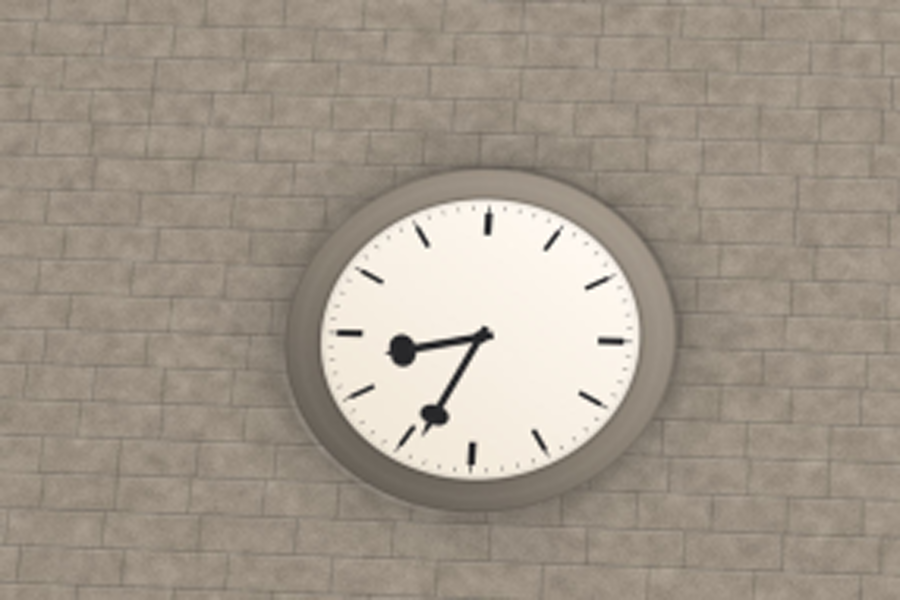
8:34
